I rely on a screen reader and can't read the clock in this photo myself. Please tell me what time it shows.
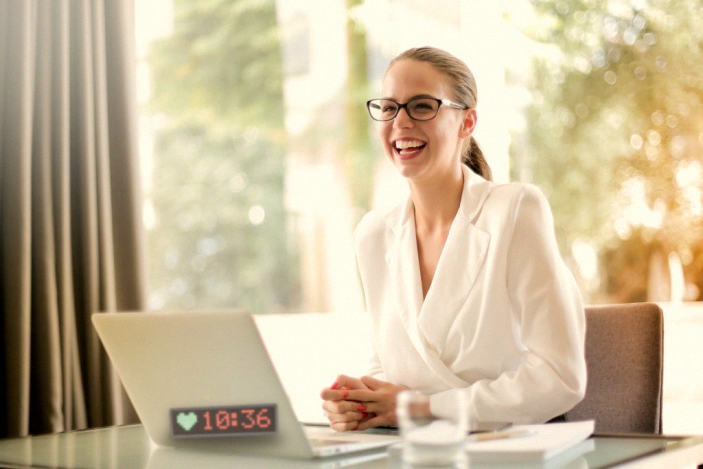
10:36
